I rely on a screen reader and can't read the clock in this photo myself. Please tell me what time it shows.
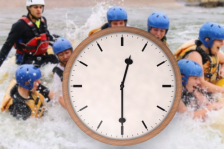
12:30
